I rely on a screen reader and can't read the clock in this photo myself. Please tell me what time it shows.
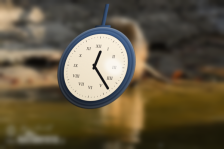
12:23
